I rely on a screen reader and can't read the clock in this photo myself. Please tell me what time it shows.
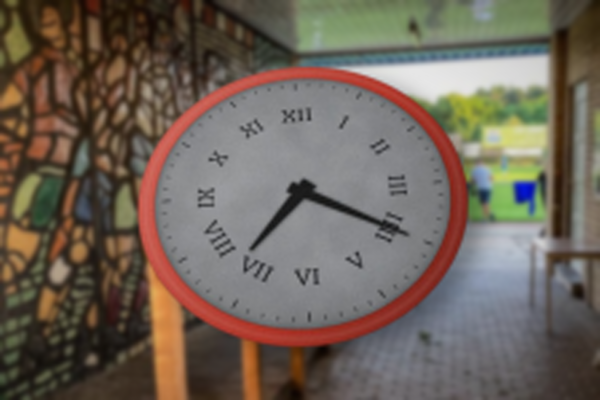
7:20
